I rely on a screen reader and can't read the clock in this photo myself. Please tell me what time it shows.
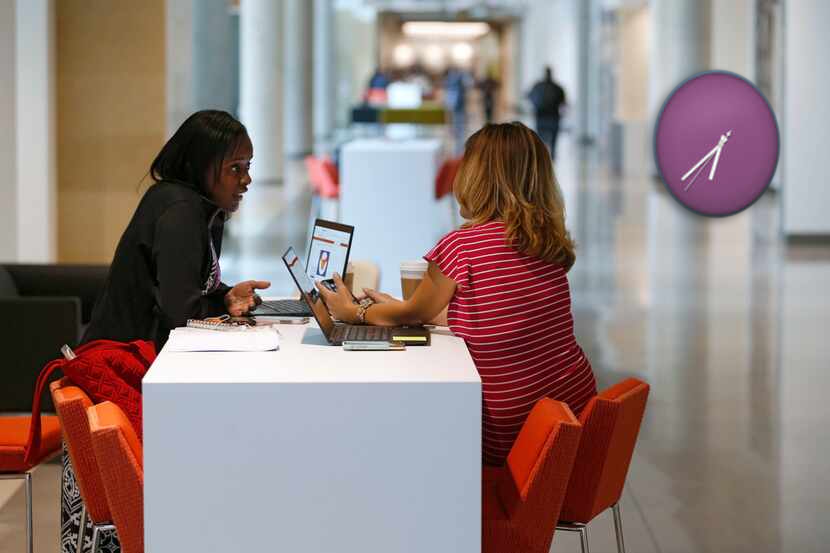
6:38:37
